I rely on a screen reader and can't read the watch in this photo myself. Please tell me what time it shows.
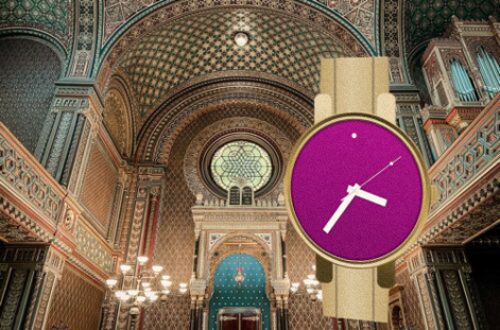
3:36:09
